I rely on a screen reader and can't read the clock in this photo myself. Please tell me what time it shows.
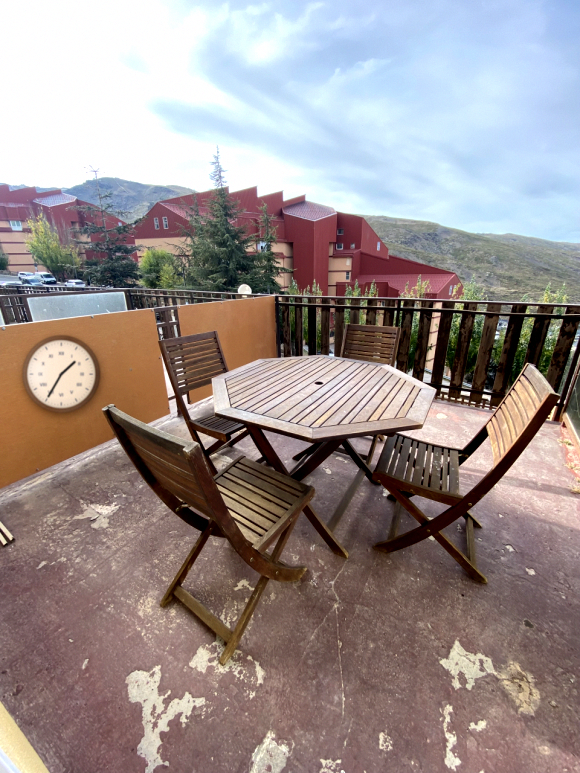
1:35
